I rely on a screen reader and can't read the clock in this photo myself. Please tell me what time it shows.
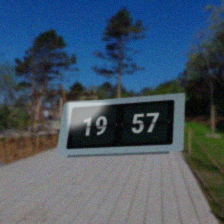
19:57
